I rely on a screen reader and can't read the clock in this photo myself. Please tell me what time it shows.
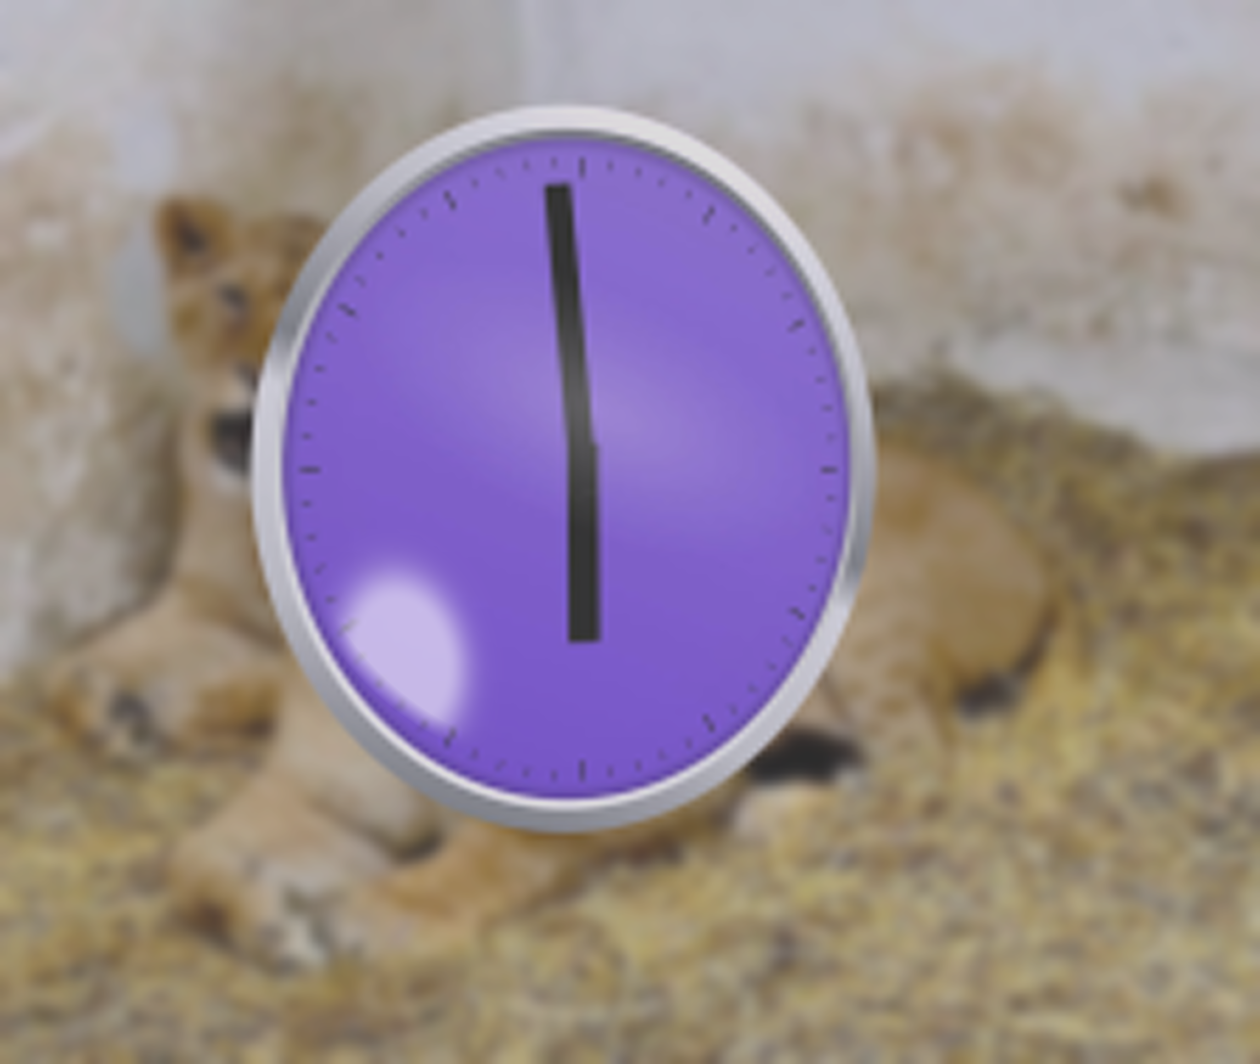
5:59
